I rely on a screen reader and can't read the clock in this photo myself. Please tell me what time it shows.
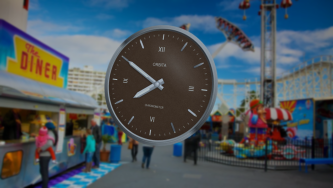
7:50
